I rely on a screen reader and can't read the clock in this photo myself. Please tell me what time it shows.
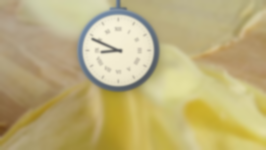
8:49
